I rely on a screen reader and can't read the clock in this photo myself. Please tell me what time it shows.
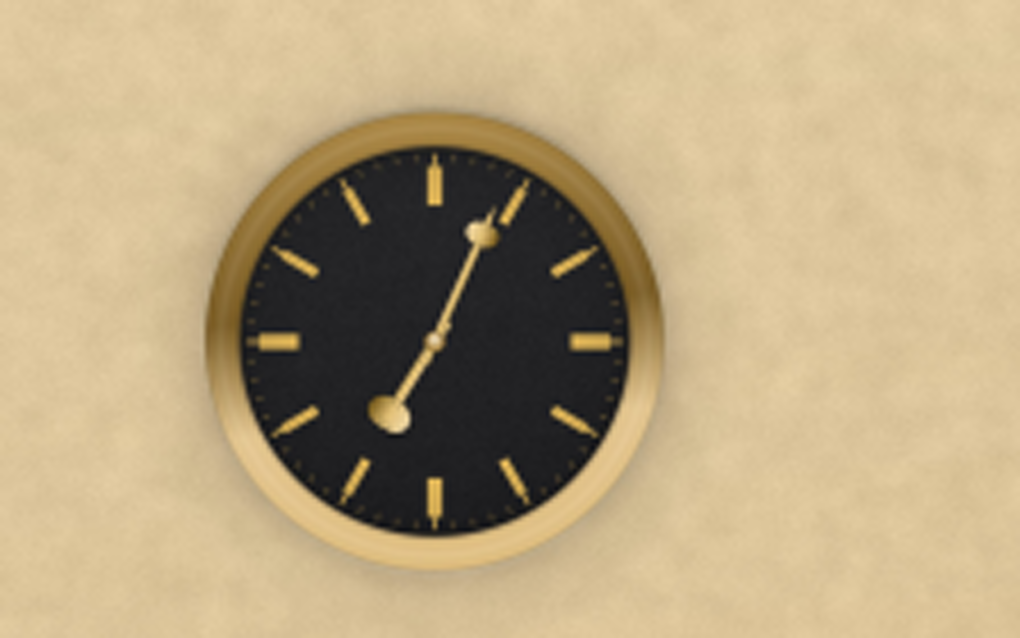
7:04
